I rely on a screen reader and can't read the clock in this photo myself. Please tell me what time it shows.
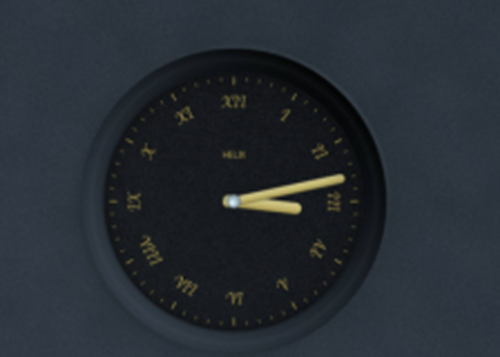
3:13
